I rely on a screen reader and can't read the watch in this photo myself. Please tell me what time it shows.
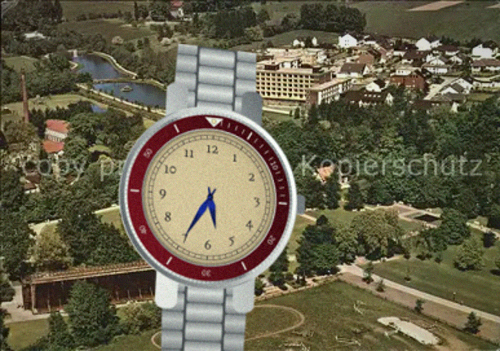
5:35
